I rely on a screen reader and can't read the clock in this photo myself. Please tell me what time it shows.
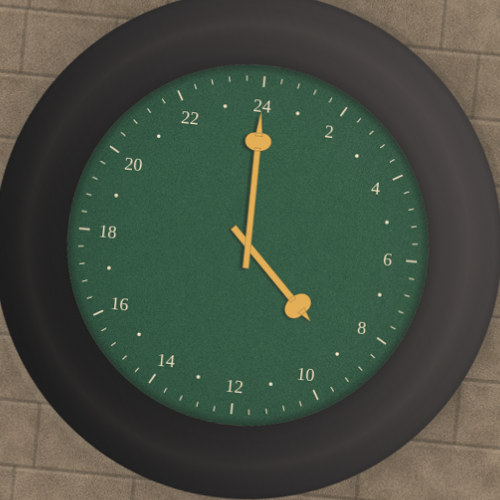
9:00
